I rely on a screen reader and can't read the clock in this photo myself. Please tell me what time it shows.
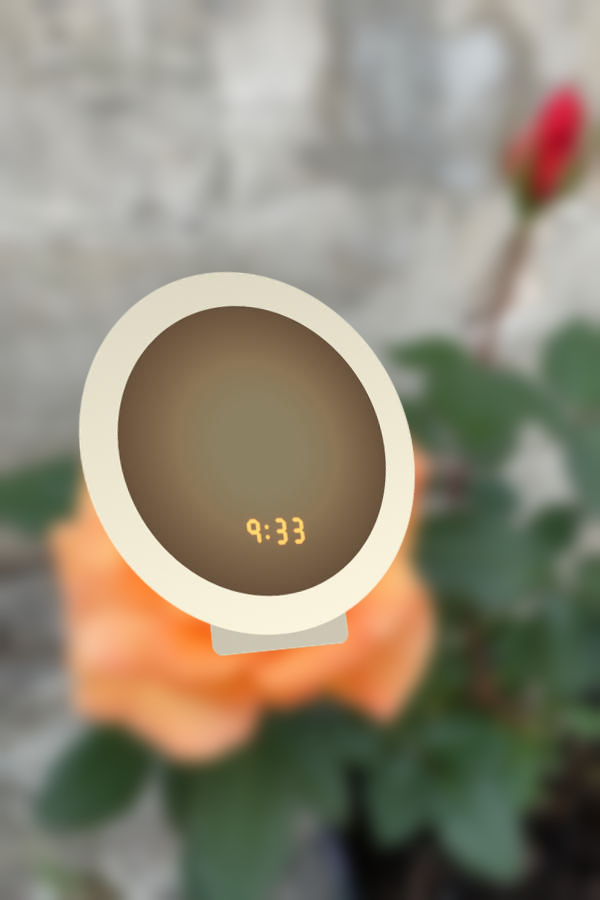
9:33
